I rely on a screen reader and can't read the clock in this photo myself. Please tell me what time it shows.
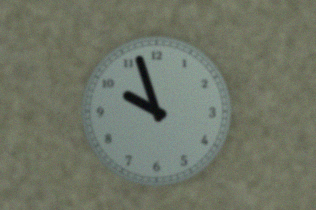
9:57
